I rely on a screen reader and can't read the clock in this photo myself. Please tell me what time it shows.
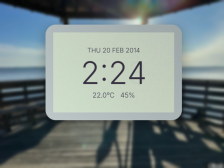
2:24
